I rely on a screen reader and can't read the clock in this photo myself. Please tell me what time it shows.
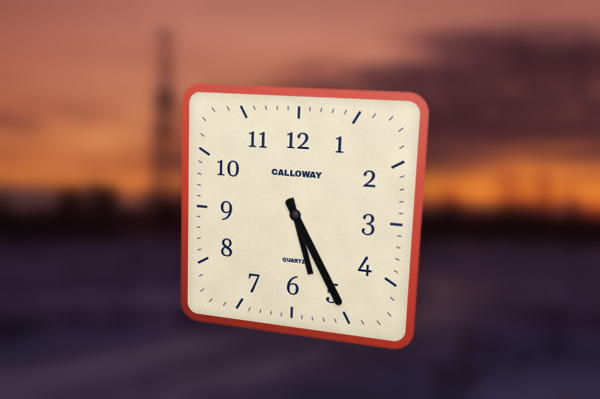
5:25
